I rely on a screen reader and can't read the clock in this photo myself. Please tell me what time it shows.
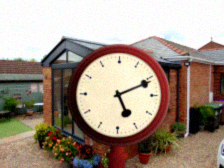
5:11
